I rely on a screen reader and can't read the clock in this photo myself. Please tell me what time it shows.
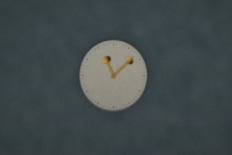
11:08
